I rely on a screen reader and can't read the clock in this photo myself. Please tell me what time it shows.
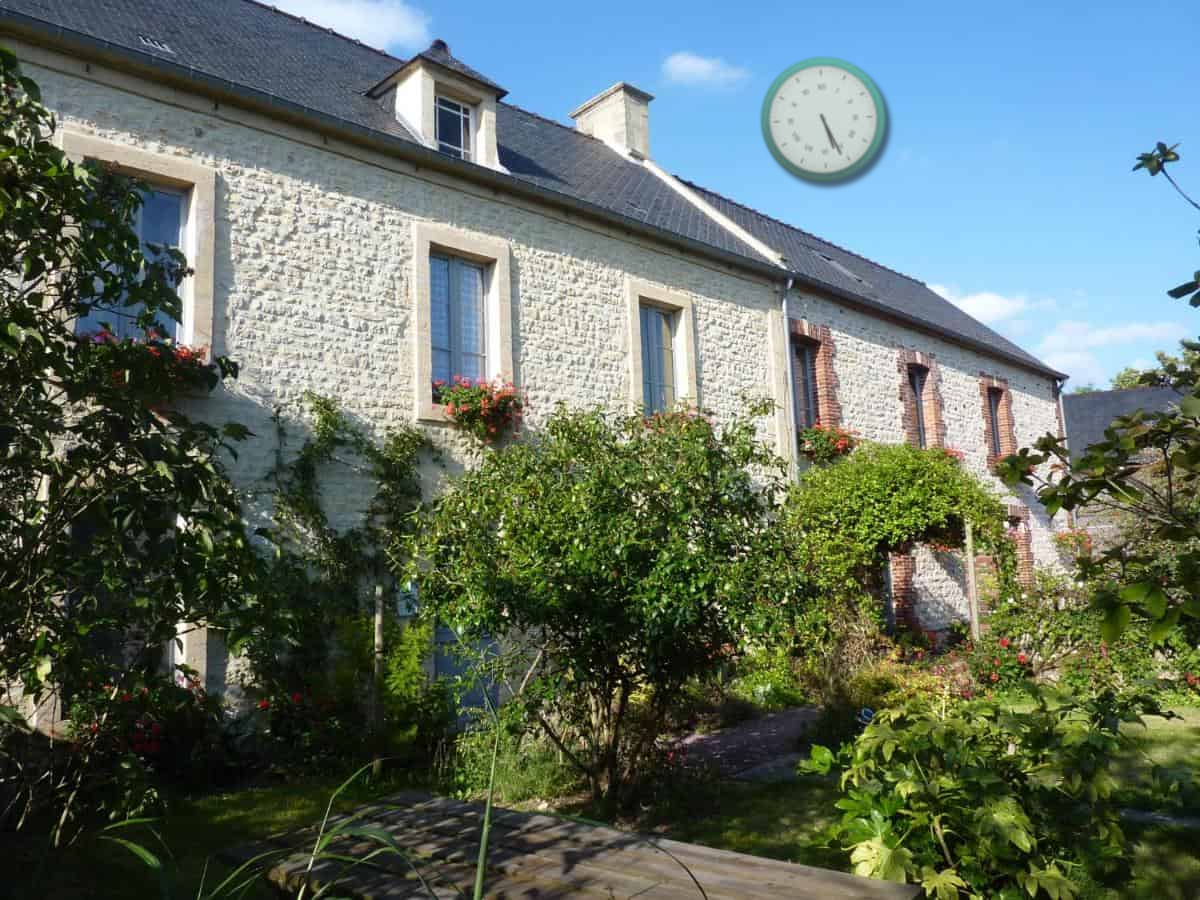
5:26
